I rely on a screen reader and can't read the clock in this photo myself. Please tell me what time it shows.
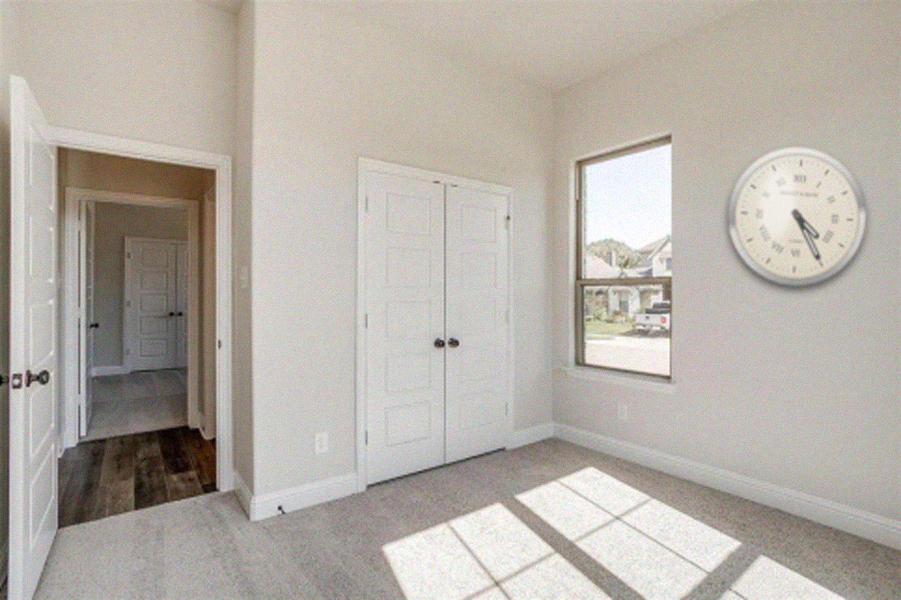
4:25
